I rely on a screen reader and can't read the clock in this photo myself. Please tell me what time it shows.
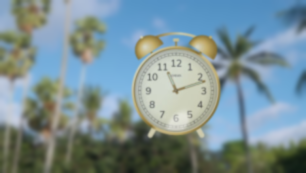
11:12
